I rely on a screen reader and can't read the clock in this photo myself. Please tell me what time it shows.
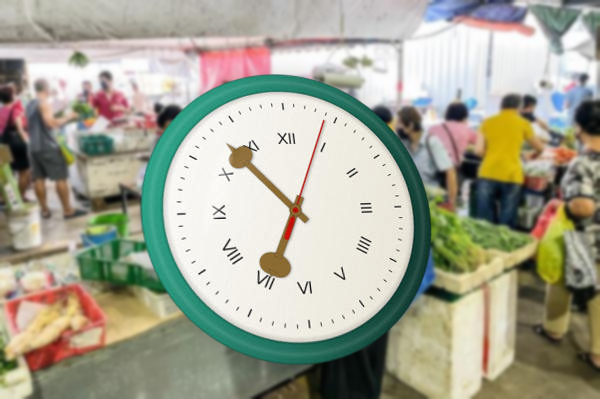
6:53:04
